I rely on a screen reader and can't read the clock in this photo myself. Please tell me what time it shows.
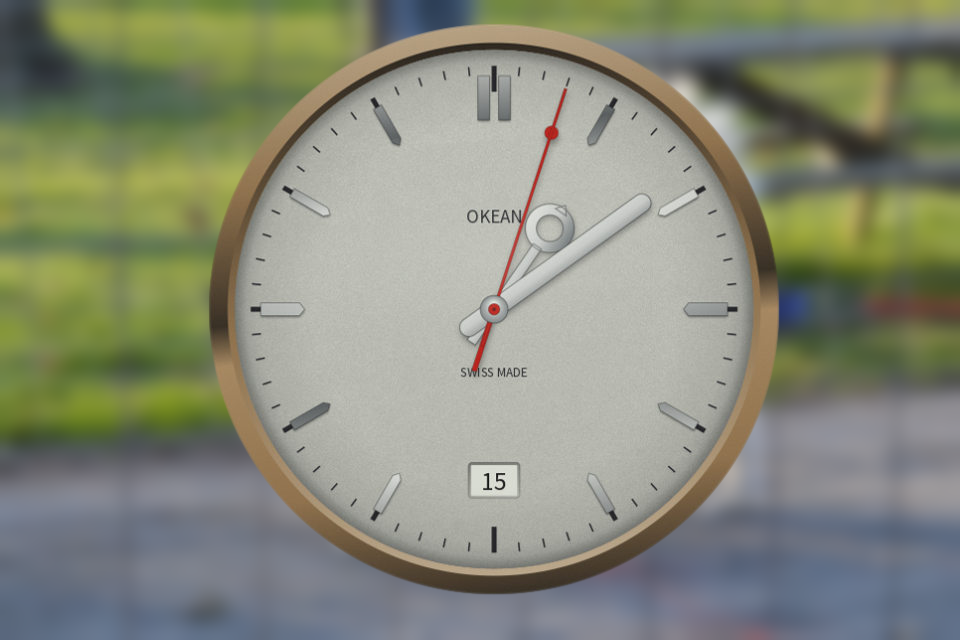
1:09:03
